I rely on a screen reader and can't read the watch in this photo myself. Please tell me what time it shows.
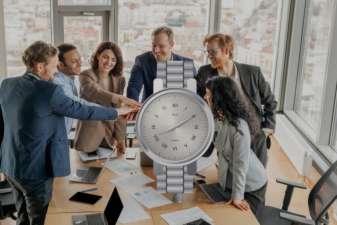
8:10
